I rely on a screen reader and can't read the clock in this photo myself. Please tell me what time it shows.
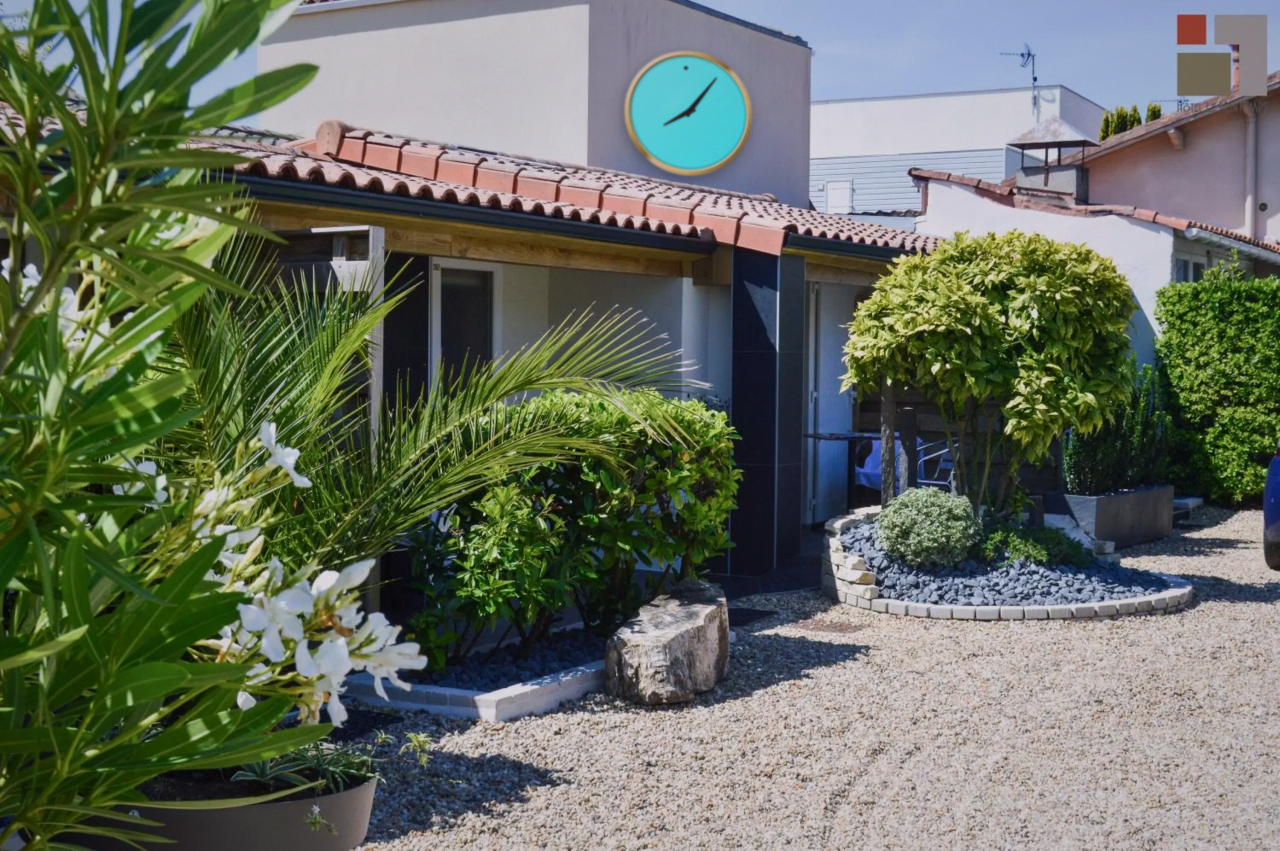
8:07
